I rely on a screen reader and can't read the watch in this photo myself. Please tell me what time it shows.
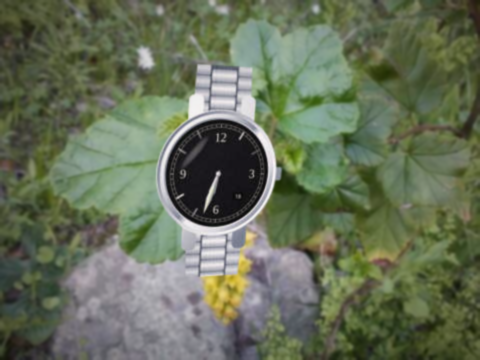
6:33
